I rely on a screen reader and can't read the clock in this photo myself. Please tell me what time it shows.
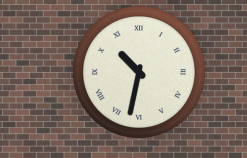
10:32
